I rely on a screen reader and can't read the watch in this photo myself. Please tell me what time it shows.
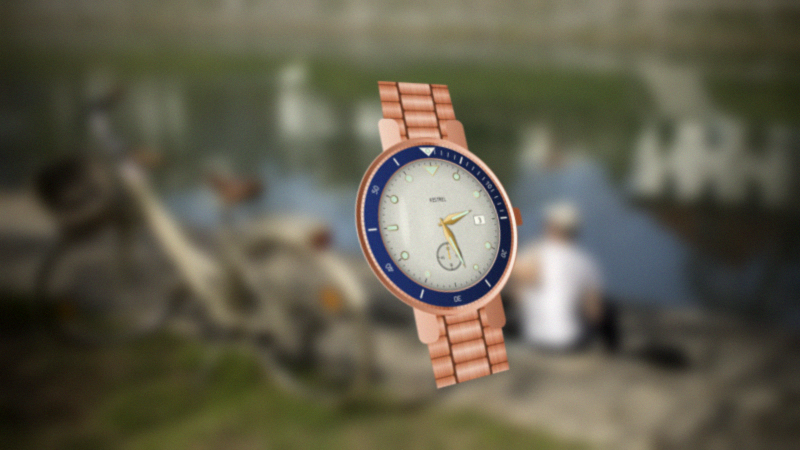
2:27
